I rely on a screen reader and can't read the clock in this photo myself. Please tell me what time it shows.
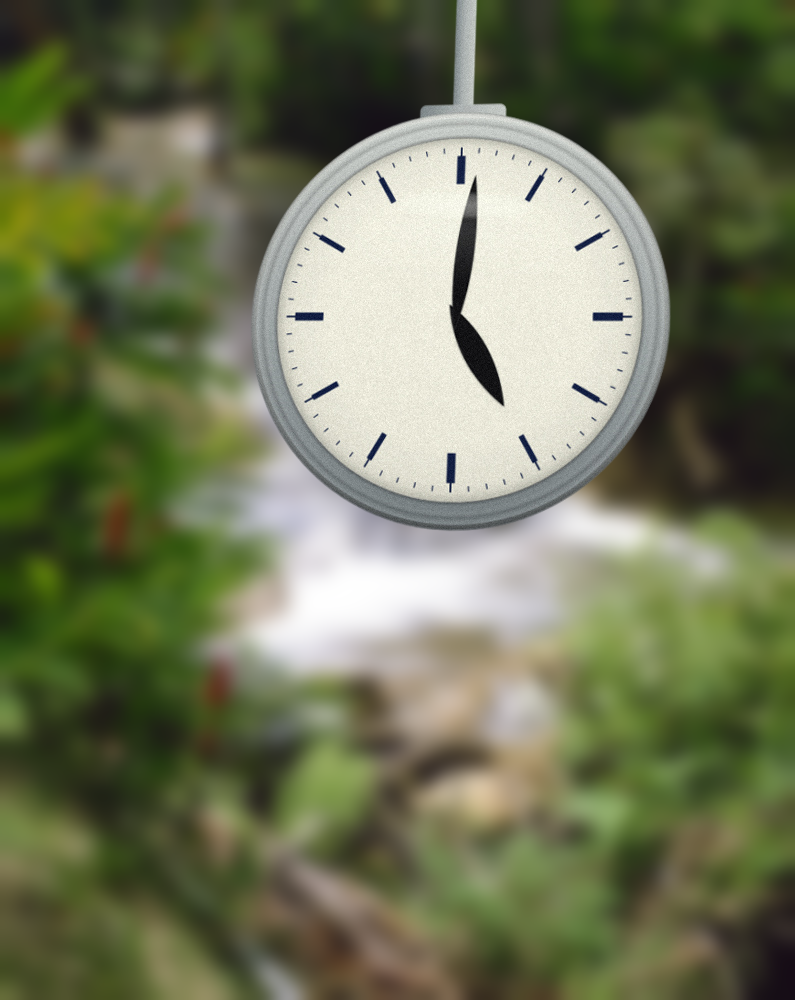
5:01
